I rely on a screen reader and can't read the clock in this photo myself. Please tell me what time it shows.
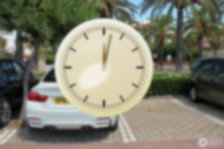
12:02
